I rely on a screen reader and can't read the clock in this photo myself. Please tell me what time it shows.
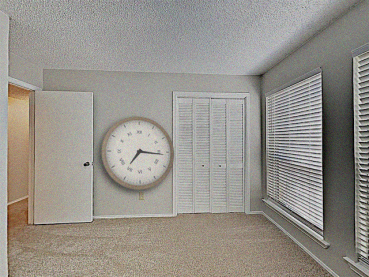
7:16
